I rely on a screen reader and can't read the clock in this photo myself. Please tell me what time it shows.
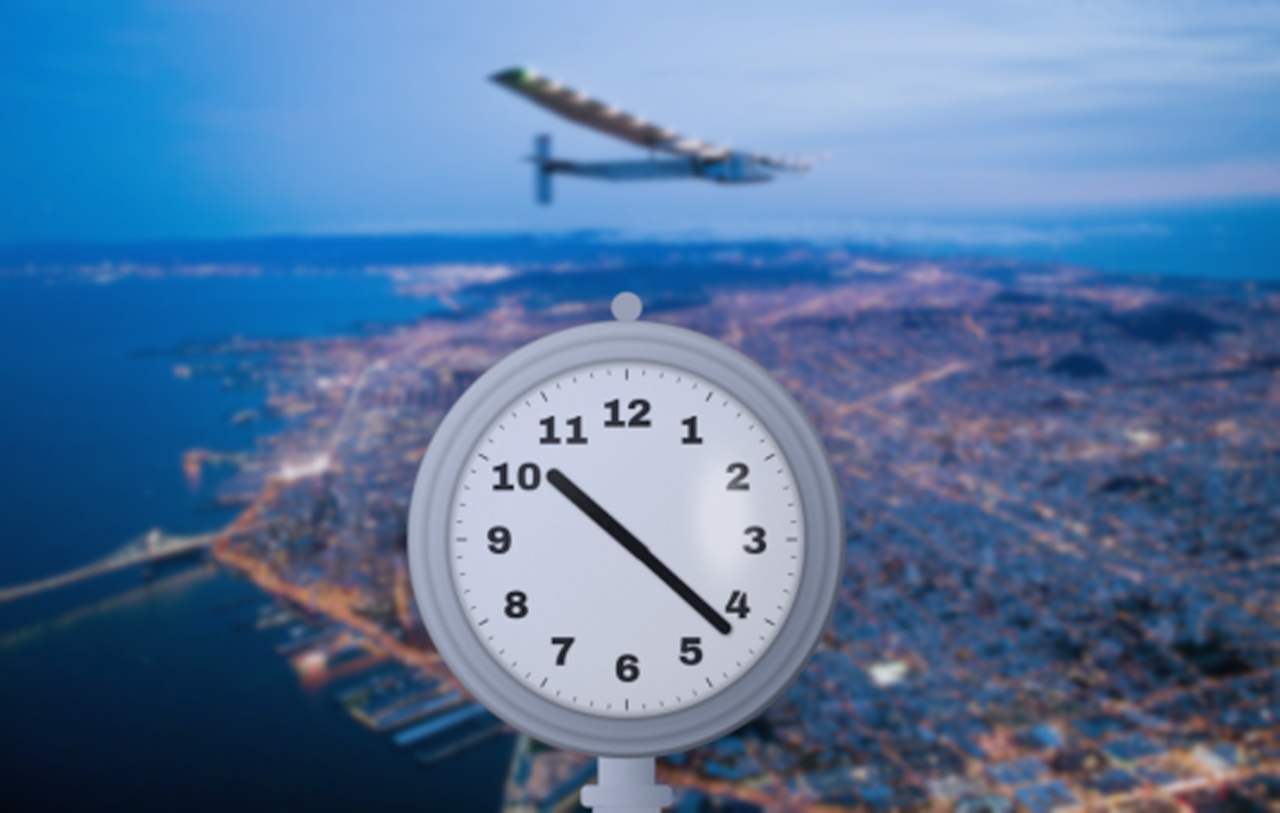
10:22
